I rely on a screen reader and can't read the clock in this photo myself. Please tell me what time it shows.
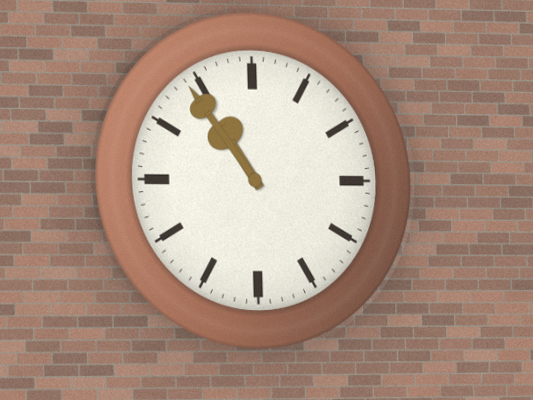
10:54
